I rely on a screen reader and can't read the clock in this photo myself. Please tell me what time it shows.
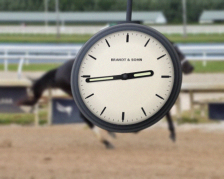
2:44
